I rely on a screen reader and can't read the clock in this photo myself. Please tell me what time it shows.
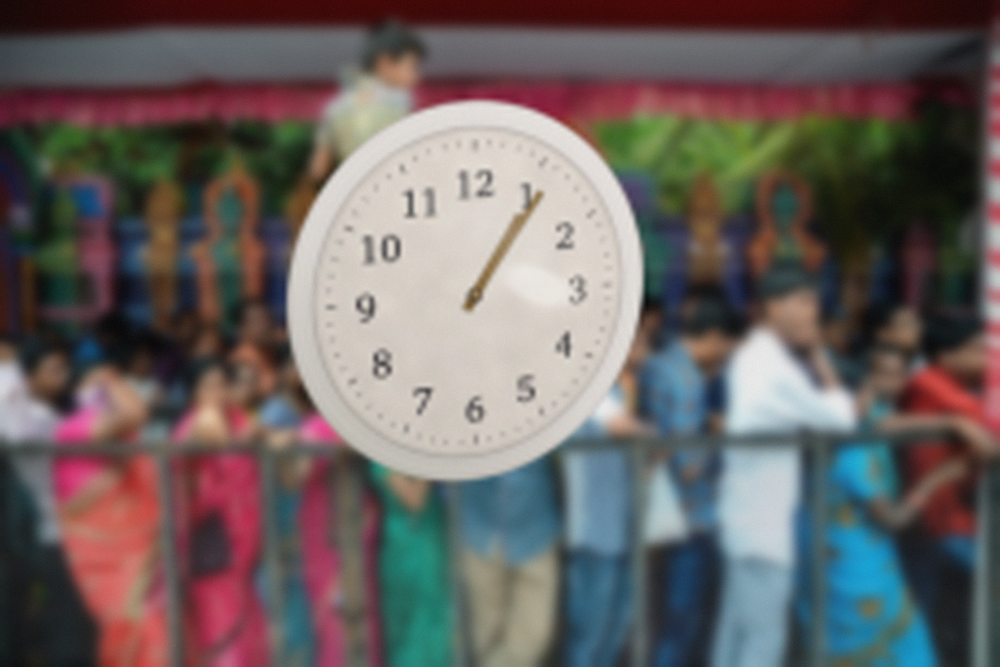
1:06
